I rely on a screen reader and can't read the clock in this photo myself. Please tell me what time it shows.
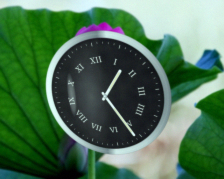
1:26
